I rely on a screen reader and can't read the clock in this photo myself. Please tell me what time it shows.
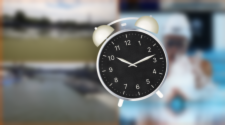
10:13
